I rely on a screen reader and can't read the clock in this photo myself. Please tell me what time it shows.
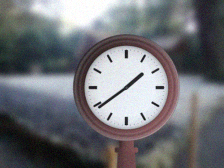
1:39
